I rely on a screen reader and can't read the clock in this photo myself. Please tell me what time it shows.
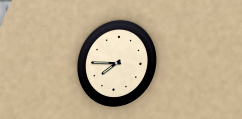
7:45
